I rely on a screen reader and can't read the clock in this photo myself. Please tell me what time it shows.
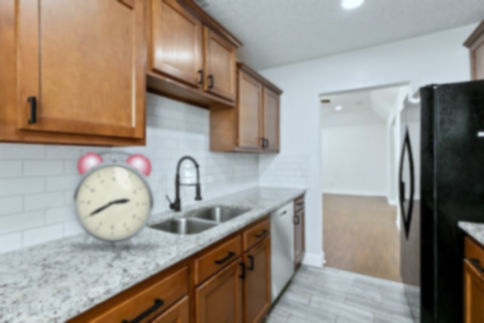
2:40
